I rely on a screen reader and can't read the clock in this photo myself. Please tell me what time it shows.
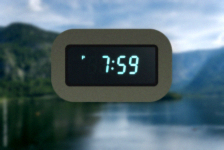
7:59
